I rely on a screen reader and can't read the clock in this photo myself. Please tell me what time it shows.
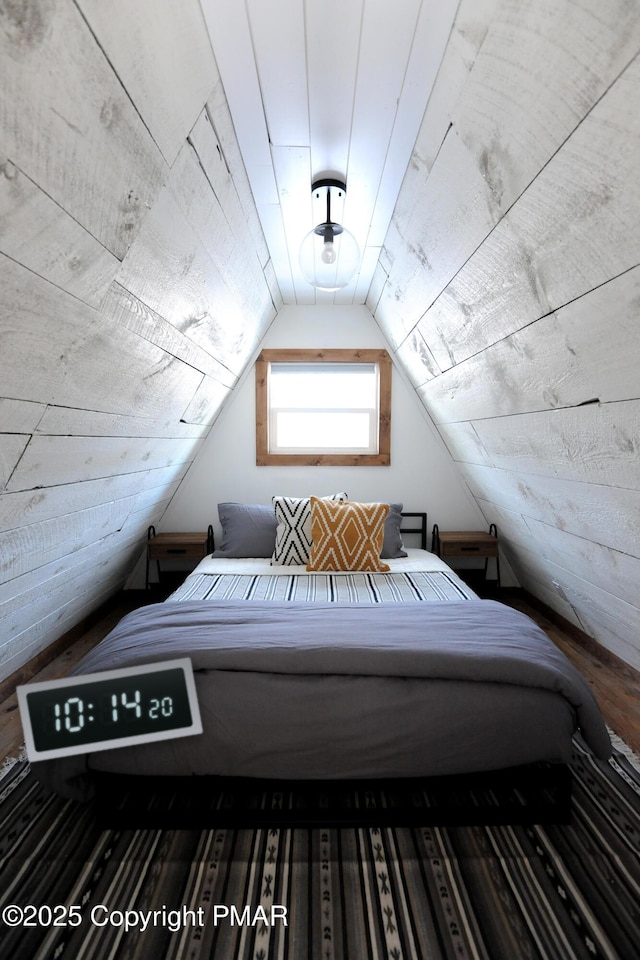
10:14:20
